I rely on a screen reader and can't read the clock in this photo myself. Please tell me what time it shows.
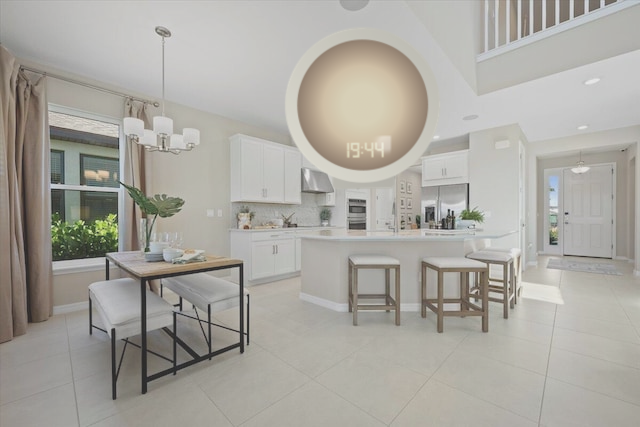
19:44
